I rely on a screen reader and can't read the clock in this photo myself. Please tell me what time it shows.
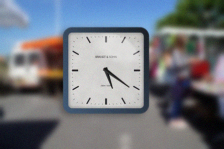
5:21
